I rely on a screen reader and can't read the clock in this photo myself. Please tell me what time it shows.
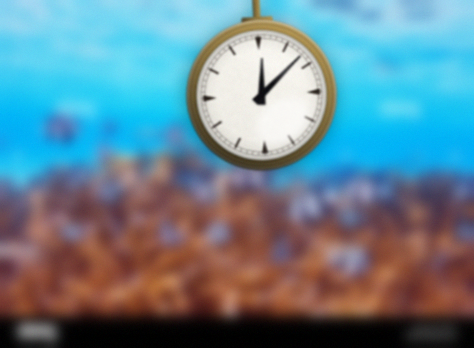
12:08
